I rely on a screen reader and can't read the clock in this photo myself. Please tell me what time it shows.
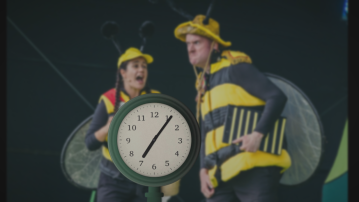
7:06
